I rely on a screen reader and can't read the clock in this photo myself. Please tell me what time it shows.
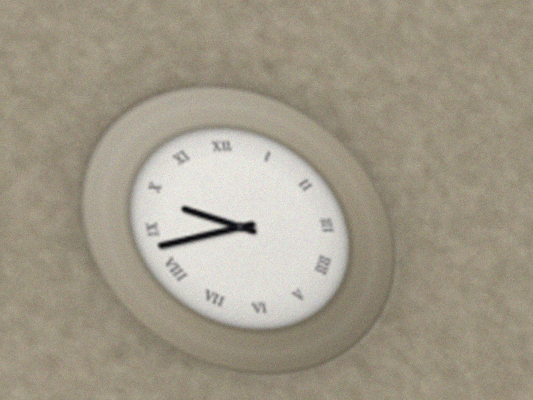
9:43
